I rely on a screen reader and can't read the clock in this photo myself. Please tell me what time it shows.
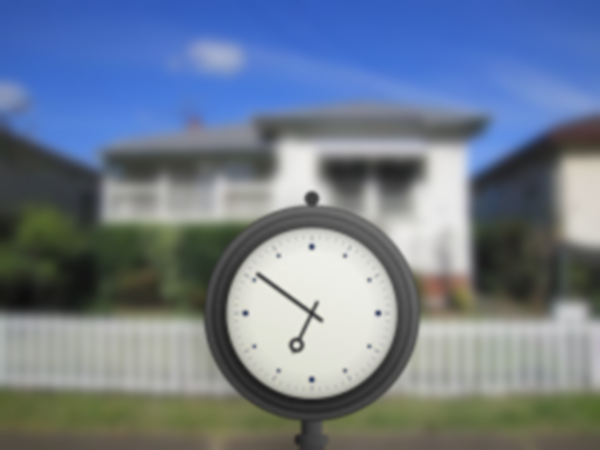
6:51
